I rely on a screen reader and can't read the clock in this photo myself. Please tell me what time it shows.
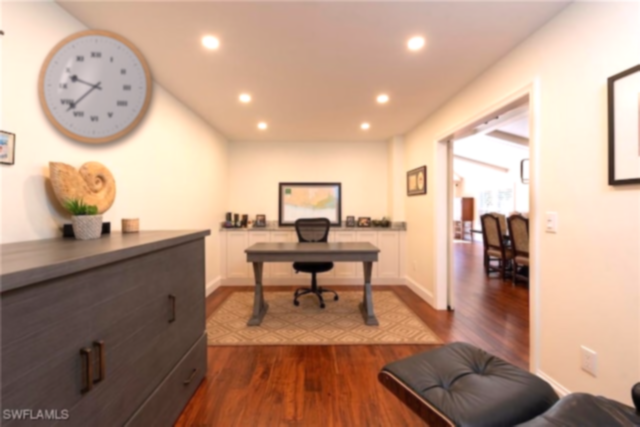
9:38
